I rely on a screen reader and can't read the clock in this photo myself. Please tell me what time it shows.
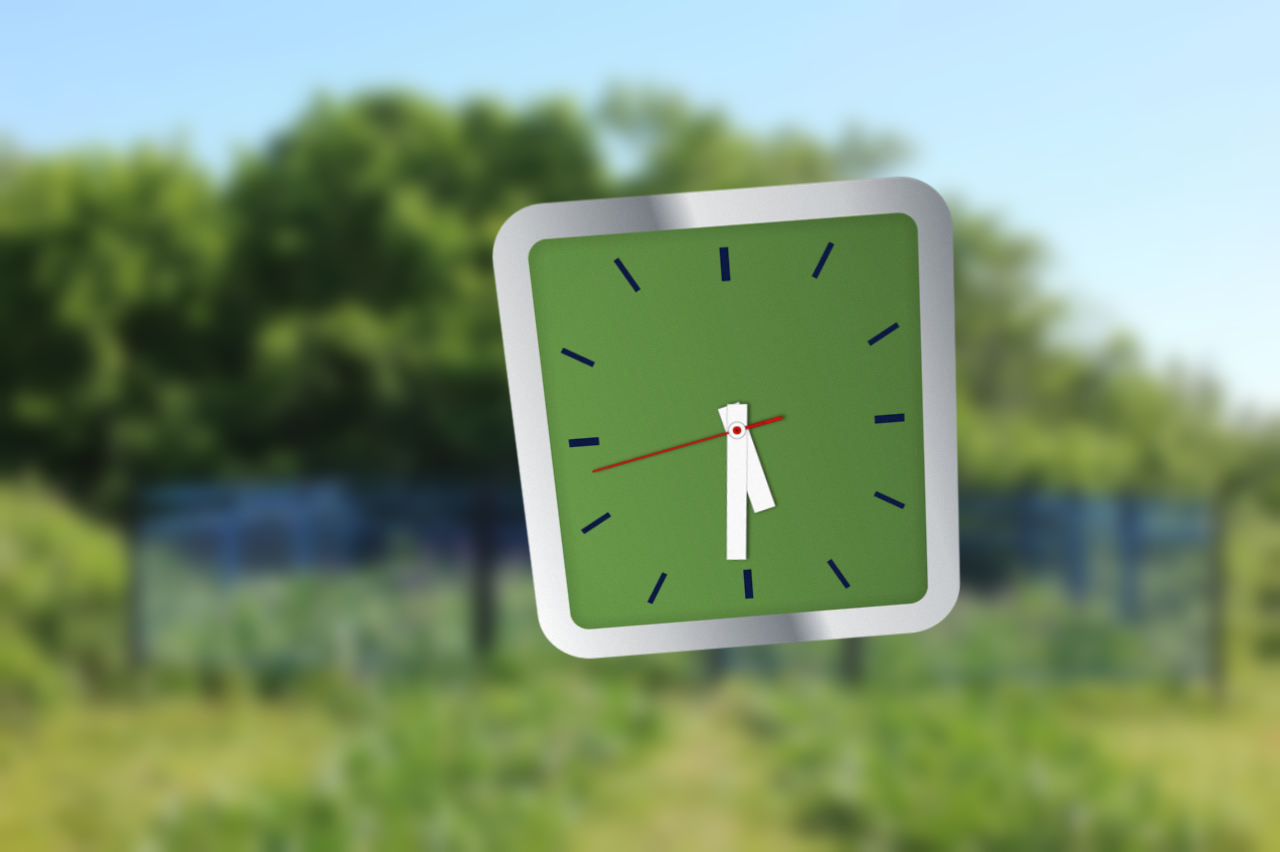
5:30:43
